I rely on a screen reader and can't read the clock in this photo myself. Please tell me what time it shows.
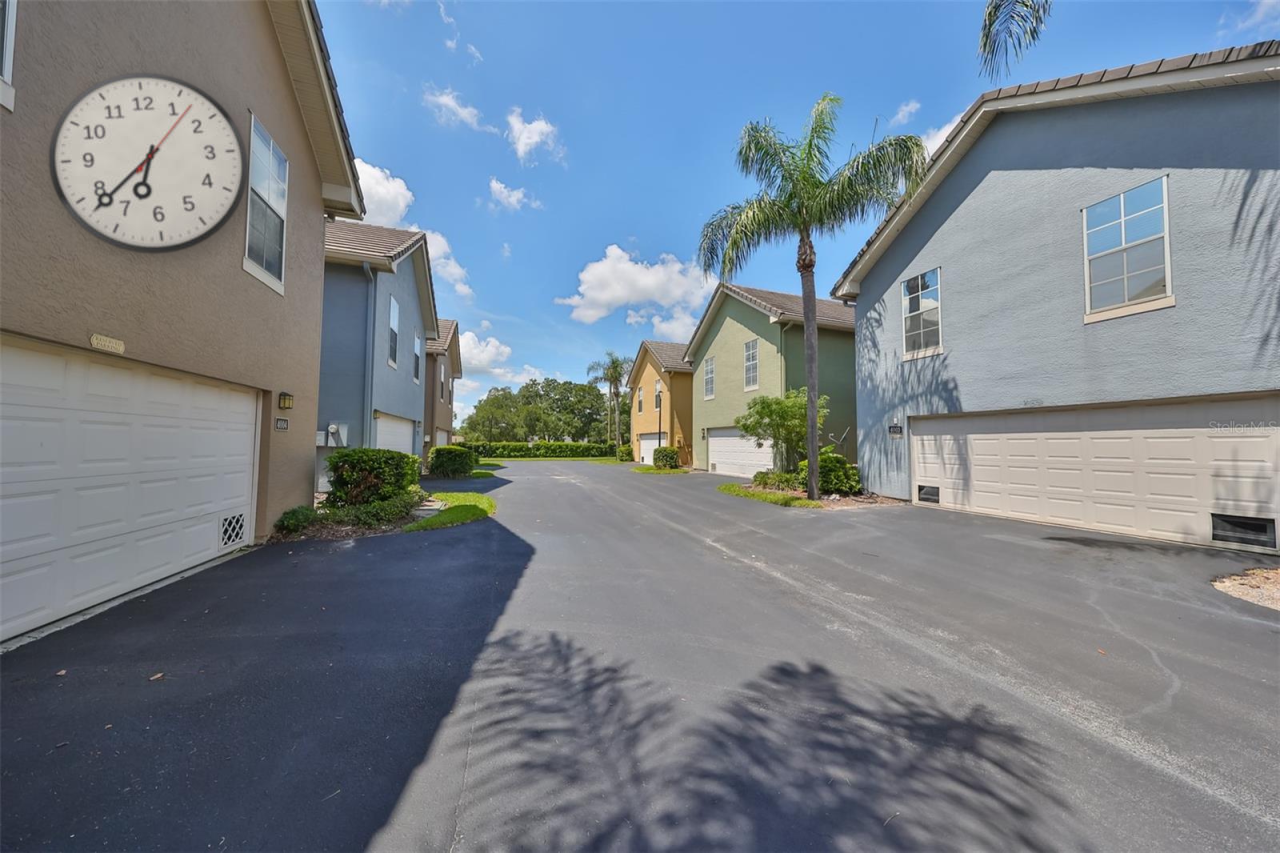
6:38:07
